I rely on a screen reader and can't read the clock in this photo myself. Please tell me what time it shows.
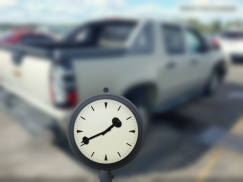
1:41
